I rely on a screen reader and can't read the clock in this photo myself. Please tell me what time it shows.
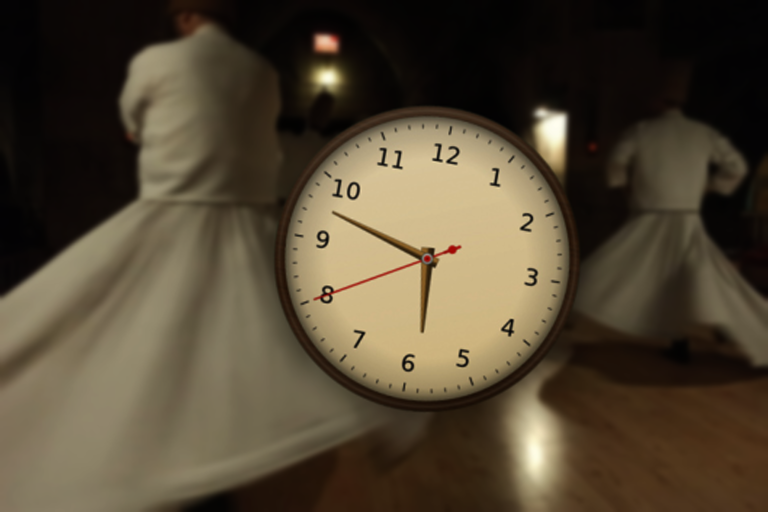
5:47:40
